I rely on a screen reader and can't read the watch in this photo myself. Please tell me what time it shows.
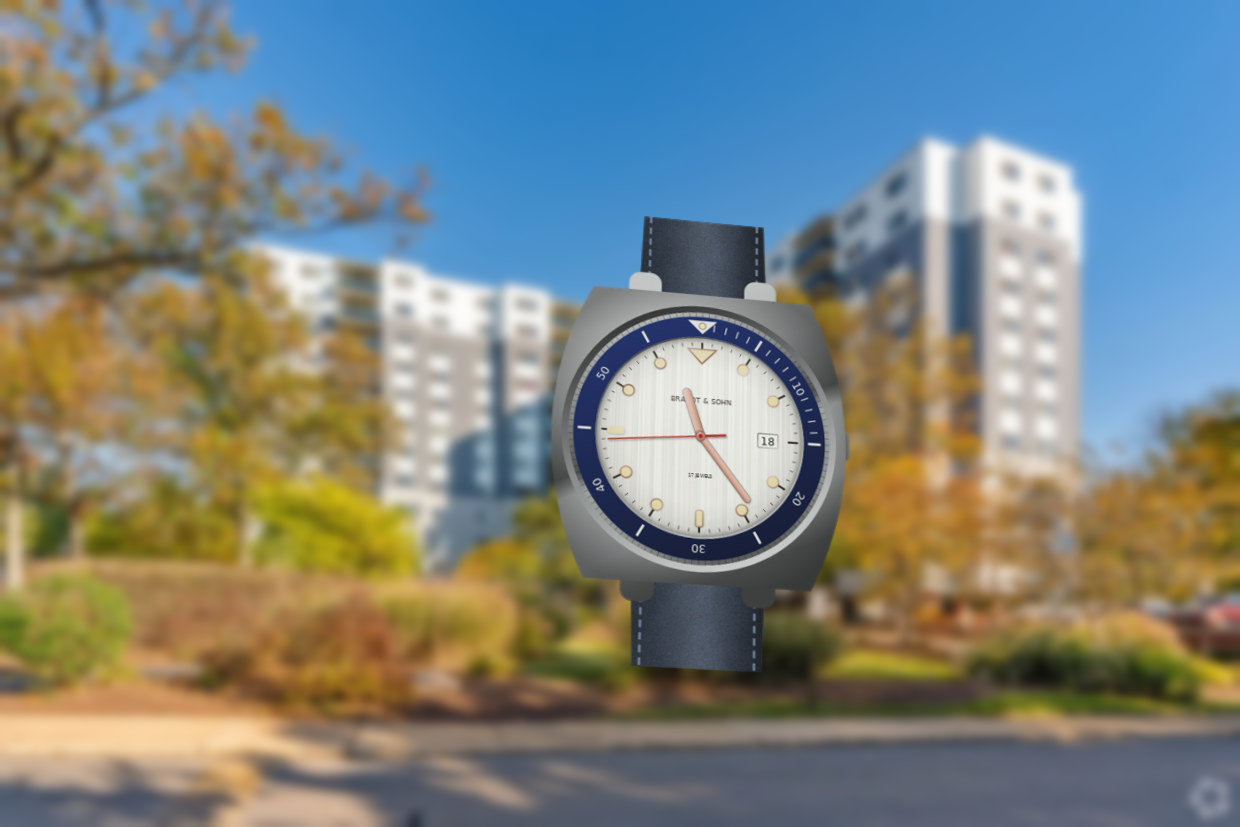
11:23:44
